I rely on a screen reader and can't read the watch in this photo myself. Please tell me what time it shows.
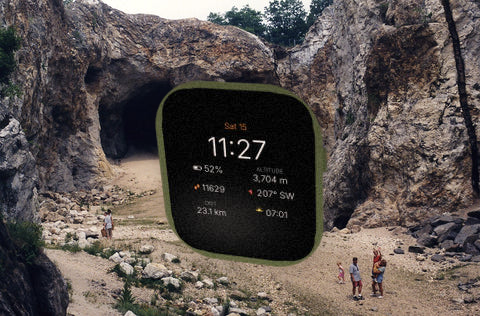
11:27
